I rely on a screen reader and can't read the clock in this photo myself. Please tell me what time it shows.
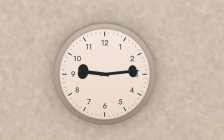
9:14
